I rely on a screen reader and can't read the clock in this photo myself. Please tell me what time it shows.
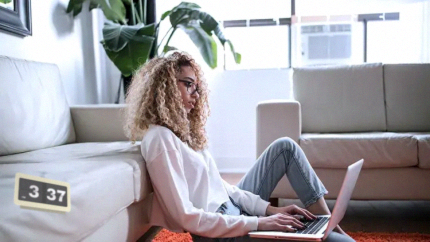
3:37
